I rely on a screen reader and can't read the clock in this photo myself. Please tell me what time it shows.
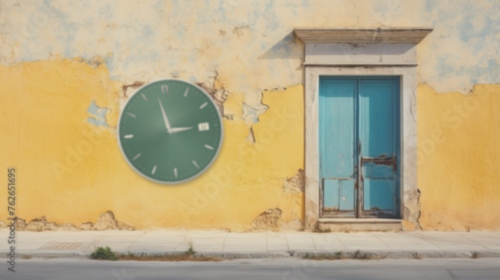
2:58
